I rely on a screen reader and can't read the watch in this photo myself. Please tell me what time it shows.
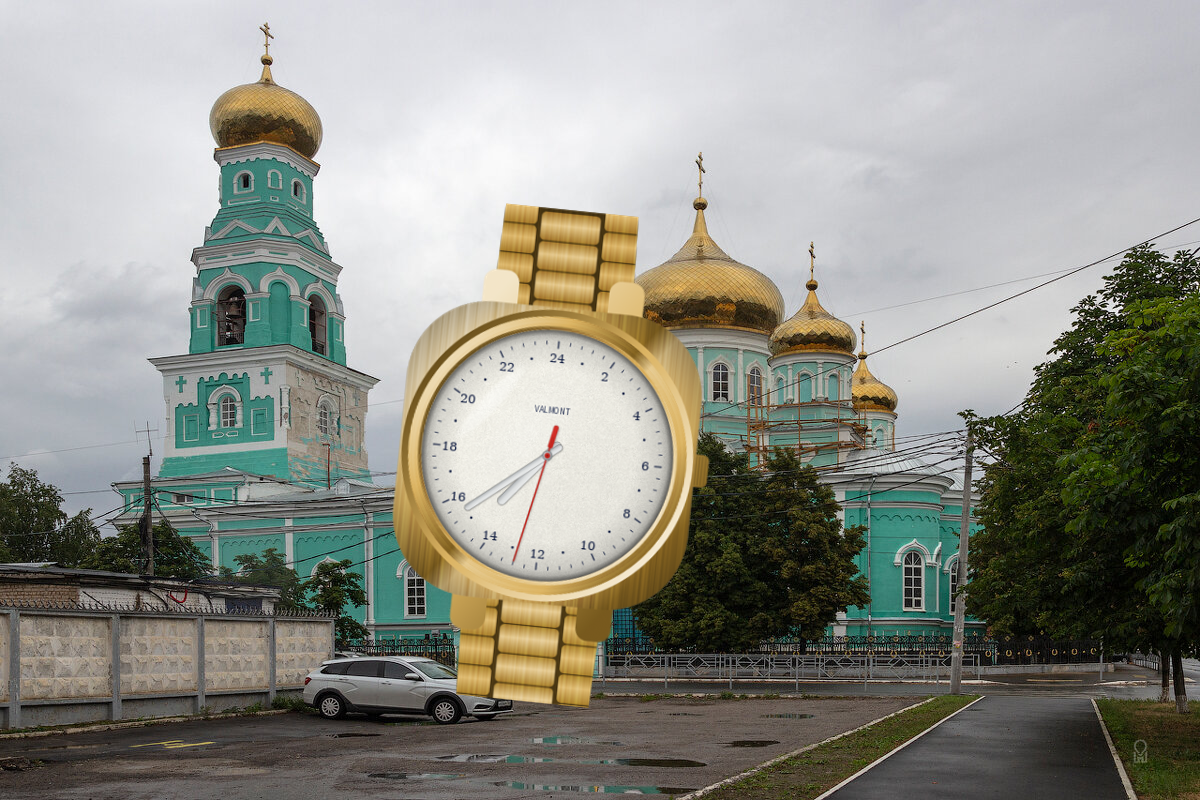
14:38:32
